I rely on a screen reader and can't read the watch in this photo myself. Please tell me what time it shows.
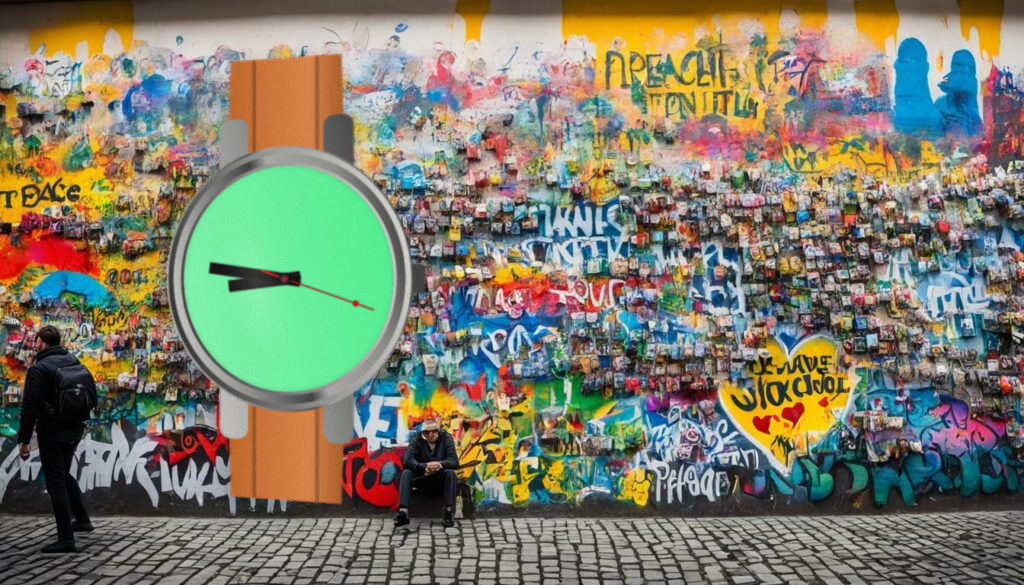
8:46:18
